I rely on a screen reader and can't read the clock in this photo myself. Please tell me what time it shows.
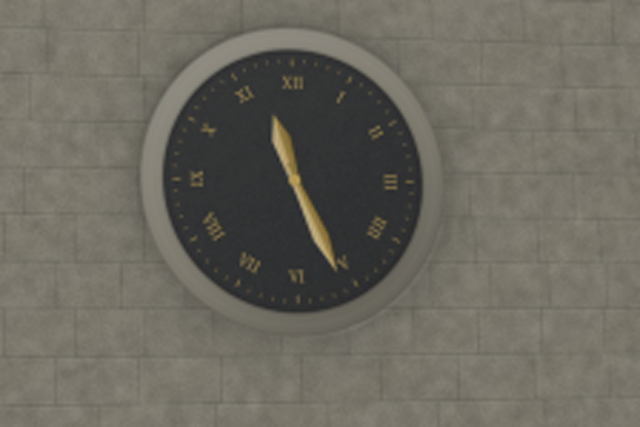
11:26
